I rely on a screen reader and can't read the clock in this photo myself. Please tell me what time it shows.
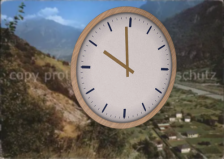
9:59
